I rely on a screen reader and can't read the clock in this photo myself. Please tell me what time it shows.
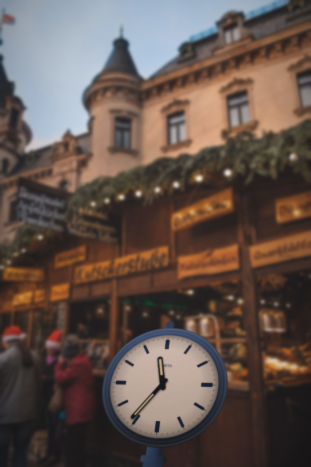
11:36
